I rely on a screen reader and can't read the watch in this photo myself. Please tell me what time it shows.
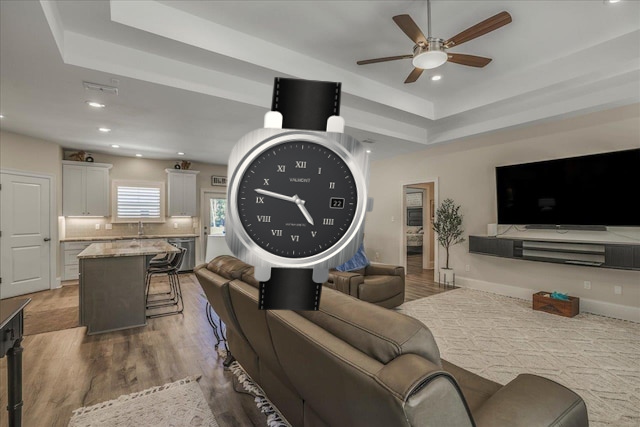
4:47
